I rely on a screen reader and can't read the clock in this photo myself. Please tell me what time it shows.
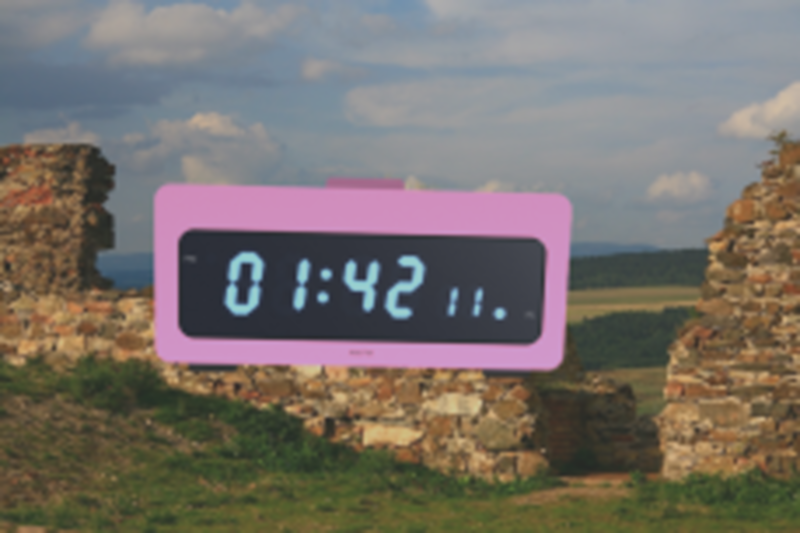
1:42:11
